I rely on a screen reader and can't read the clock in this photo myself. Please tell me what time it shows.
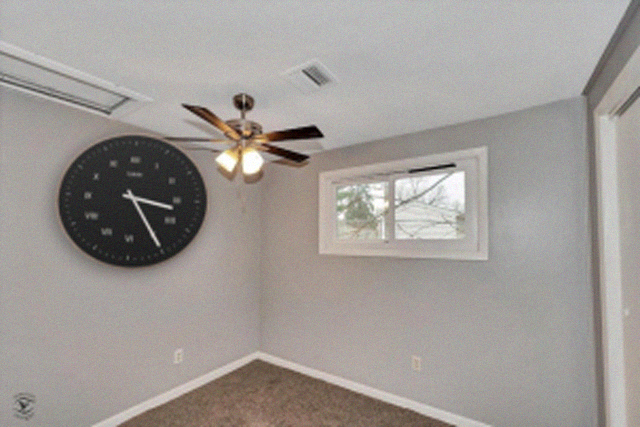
3:25
